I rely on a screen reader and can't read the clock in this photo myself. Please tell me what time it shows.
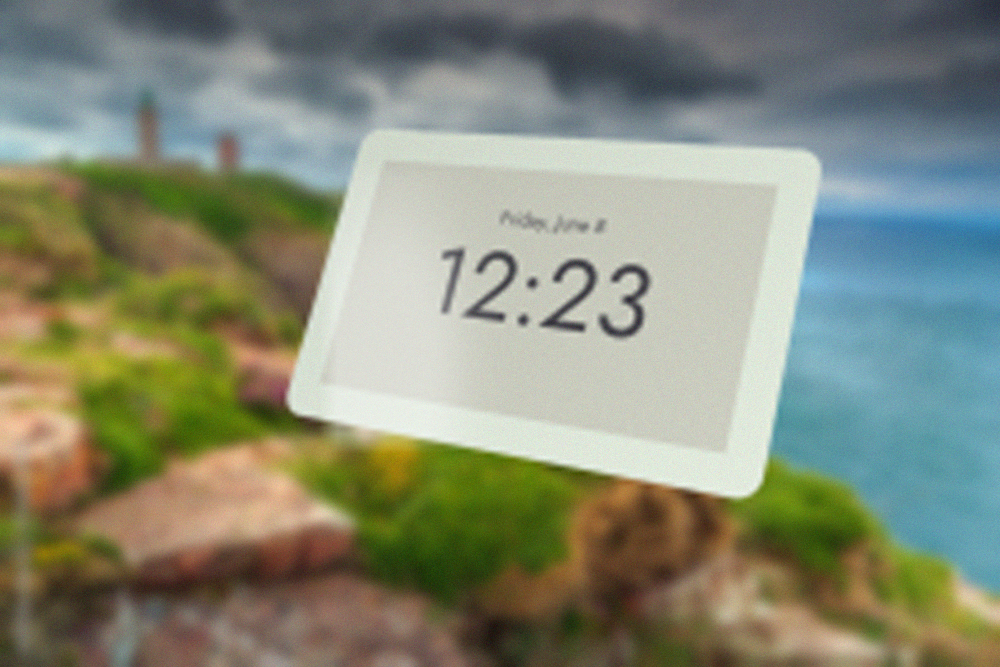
12:23
